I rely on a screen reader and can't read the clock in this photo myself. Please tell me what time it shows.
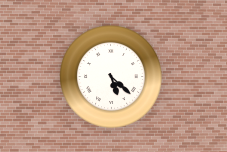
5:22
